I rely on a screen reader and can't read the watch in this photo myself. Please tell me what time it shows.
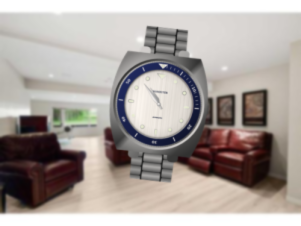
10:53
